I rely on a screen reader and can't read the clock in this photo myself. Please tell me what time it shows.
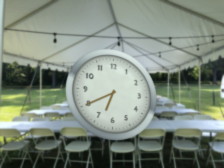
6:40
